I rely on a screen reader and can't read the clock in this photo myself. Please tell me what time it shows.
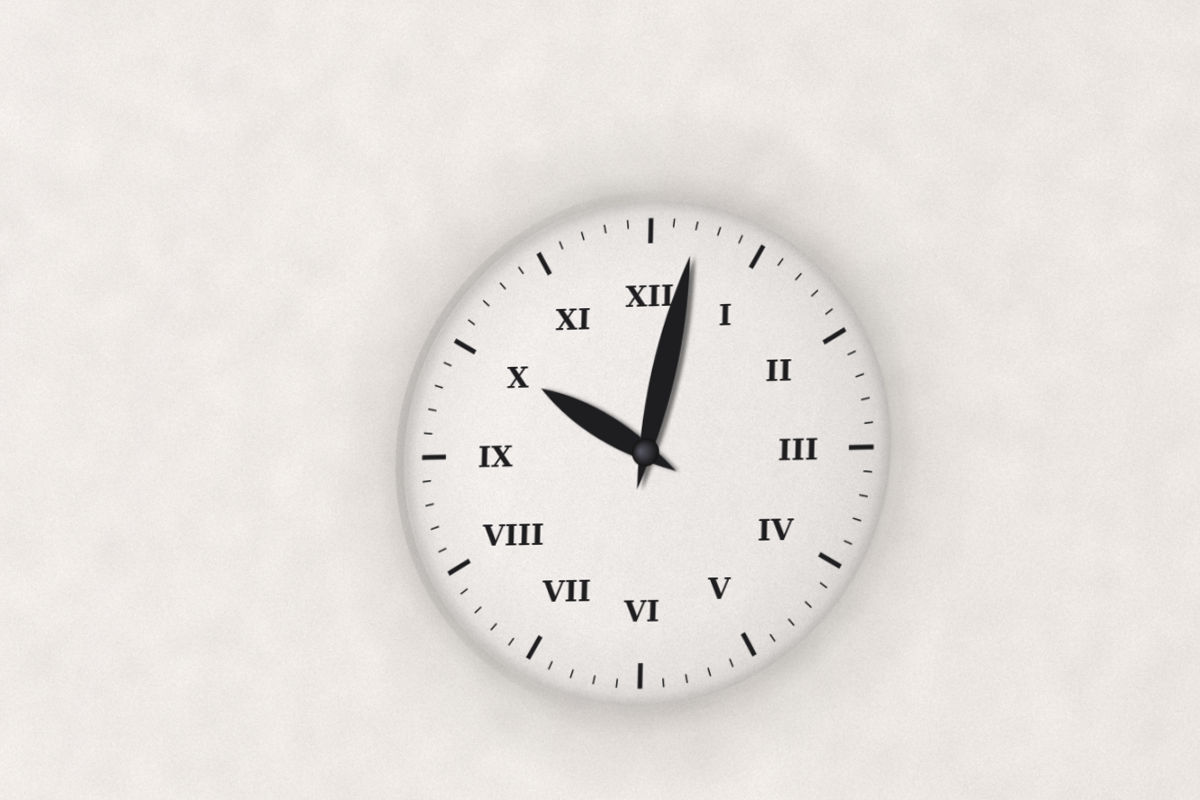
10:02
